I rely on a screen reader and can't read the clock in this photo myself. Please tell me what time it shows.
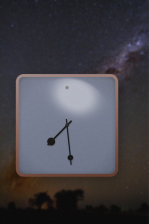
7:29
